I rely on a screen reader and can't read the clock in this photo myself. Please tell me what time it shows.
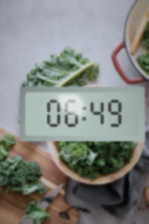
6:49
